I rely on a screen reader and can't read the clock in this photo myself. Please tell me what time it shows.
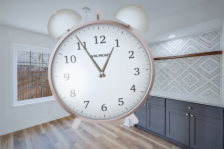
12:55
